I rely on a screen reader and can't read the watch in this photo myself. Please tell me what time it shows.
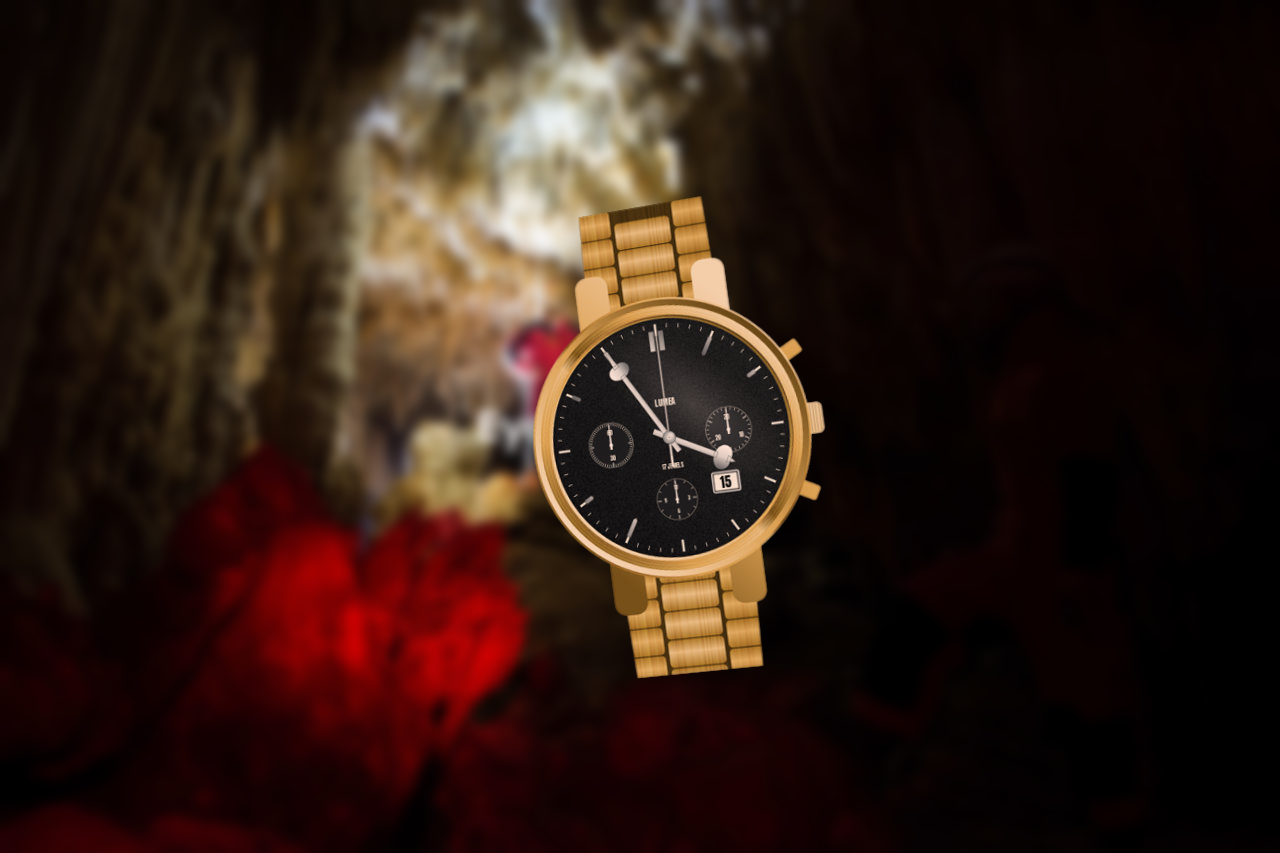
3:55
